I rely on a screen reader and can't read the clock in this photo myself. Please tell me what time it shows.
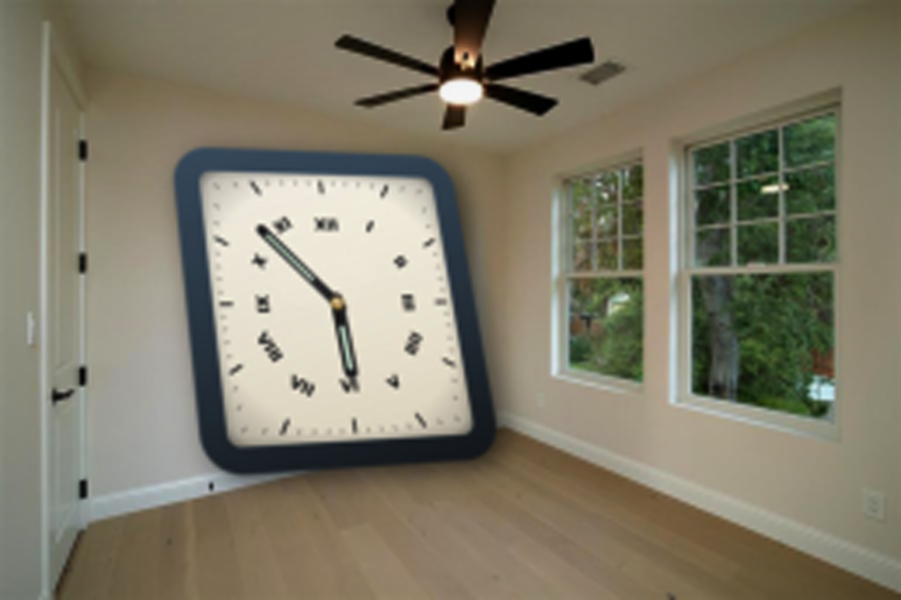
5:53
